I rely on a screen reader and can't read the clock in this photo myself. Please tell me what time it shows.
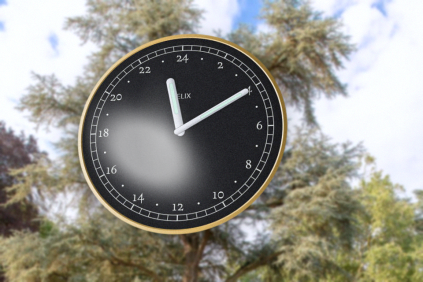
23:10
